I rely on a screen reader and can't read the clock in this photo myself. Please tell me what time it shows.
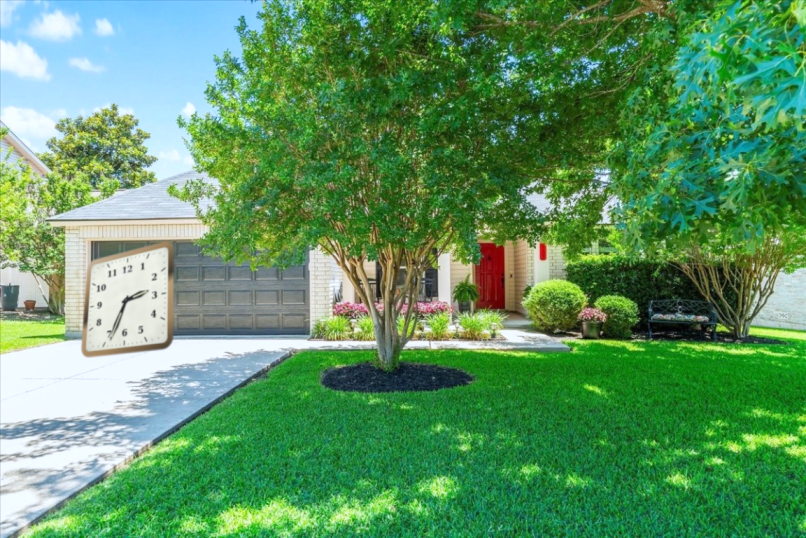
2:34
